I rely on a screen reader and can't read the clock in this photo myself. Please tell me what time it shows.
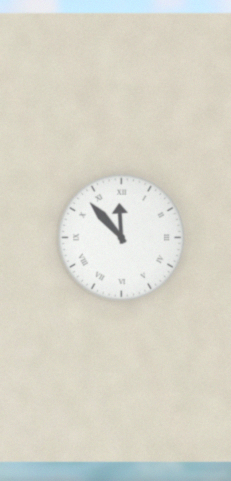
11:53
